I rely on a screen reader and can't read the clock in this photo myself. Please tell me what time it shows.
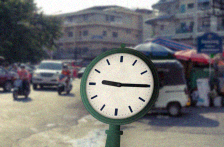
9:15
